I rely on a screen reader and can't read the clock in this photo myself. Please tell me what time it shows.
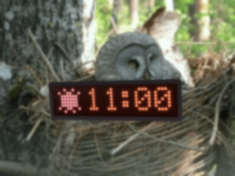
11:00
